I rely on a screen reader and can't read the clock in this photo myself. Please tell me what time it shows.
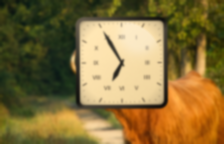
6:55
